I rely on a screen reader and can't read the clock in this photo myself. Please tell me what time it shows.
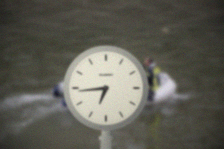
6:44
